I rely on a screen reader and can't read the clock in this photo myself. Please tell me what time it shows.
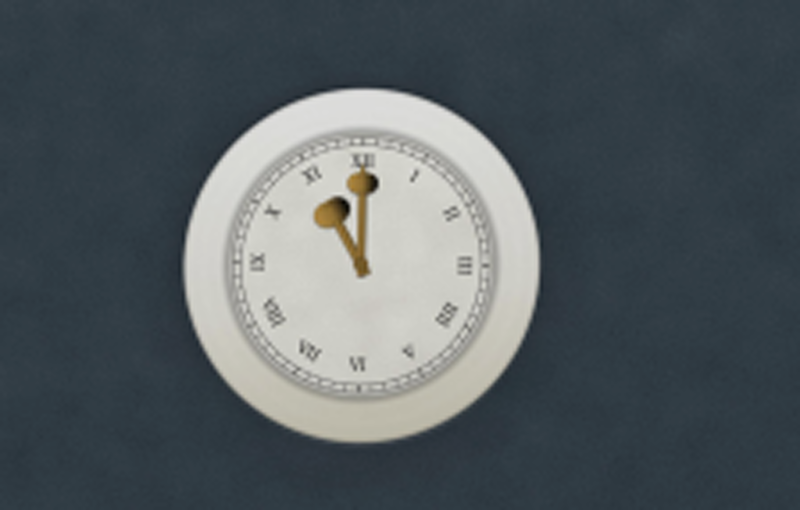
11:00
